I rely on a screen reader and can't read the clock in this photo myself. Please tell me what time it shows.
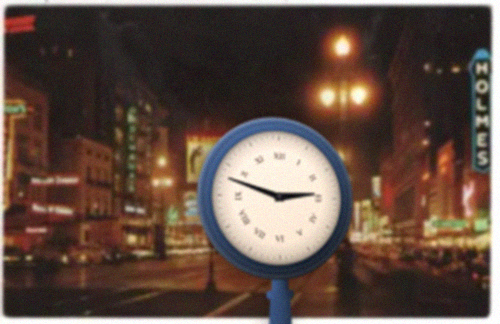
2:48
